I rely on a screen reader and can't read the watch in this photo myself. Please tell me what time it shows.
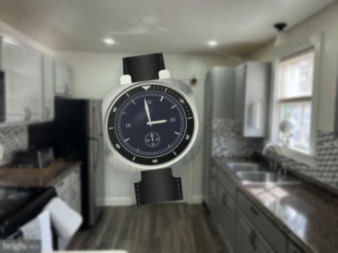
2:59
